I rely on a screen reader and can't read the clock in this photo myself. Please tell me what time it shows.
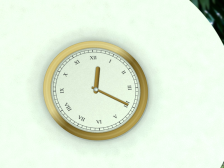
12:20
